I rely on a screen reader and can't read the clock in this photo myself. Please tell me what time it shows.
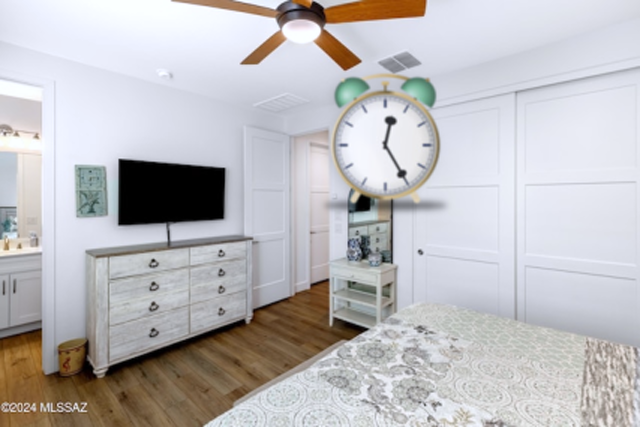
12:25
